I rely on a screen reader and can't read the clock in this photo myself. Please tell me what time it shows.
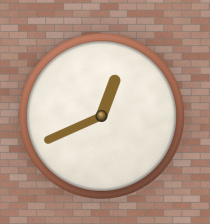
12:41
